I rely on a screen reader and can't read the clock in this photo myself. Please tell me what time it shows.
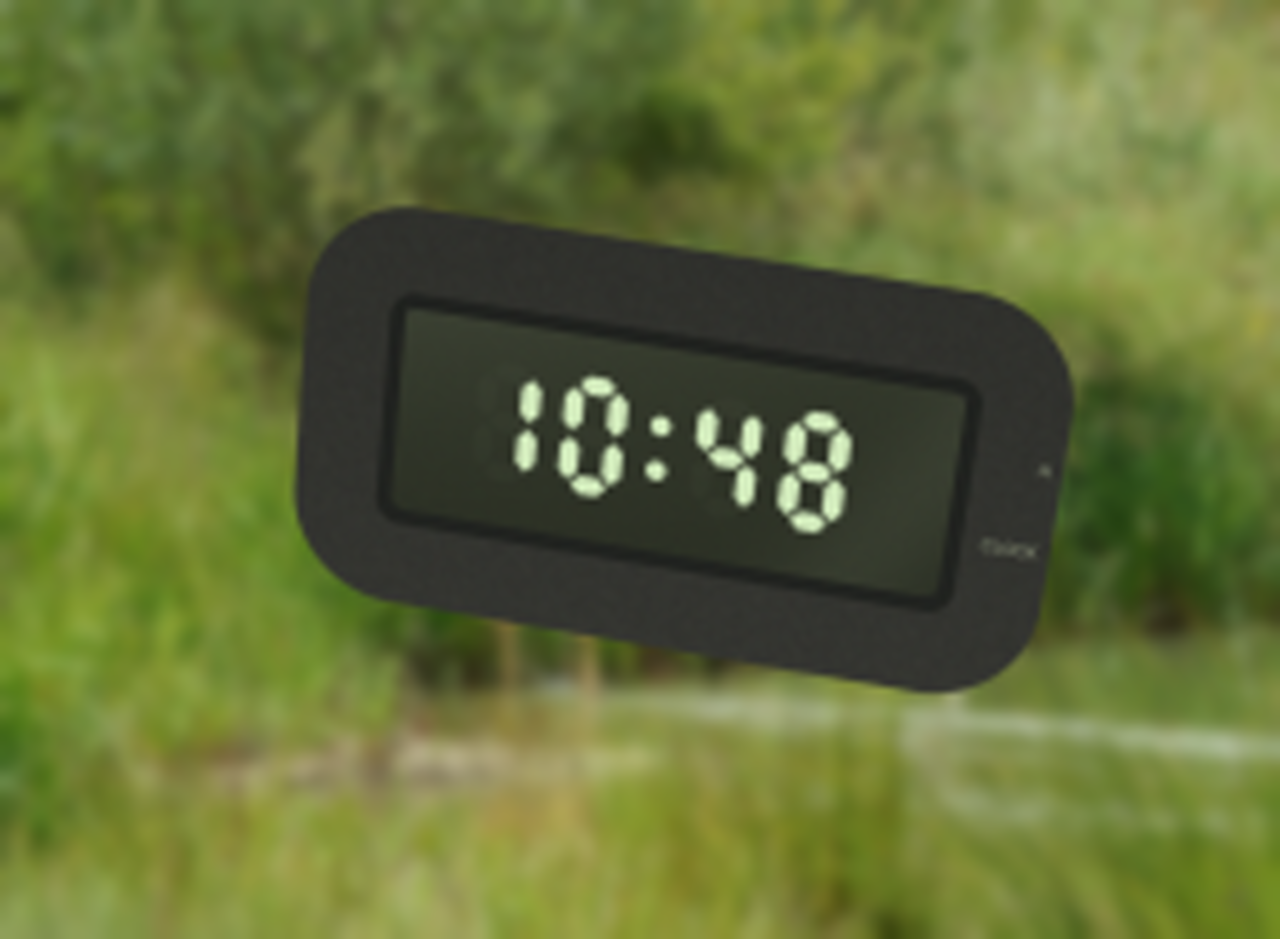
10:48
